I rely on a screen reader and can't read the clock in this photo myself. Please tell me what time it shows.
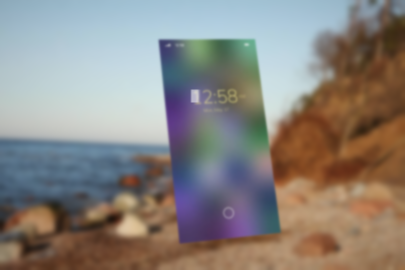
12:58
